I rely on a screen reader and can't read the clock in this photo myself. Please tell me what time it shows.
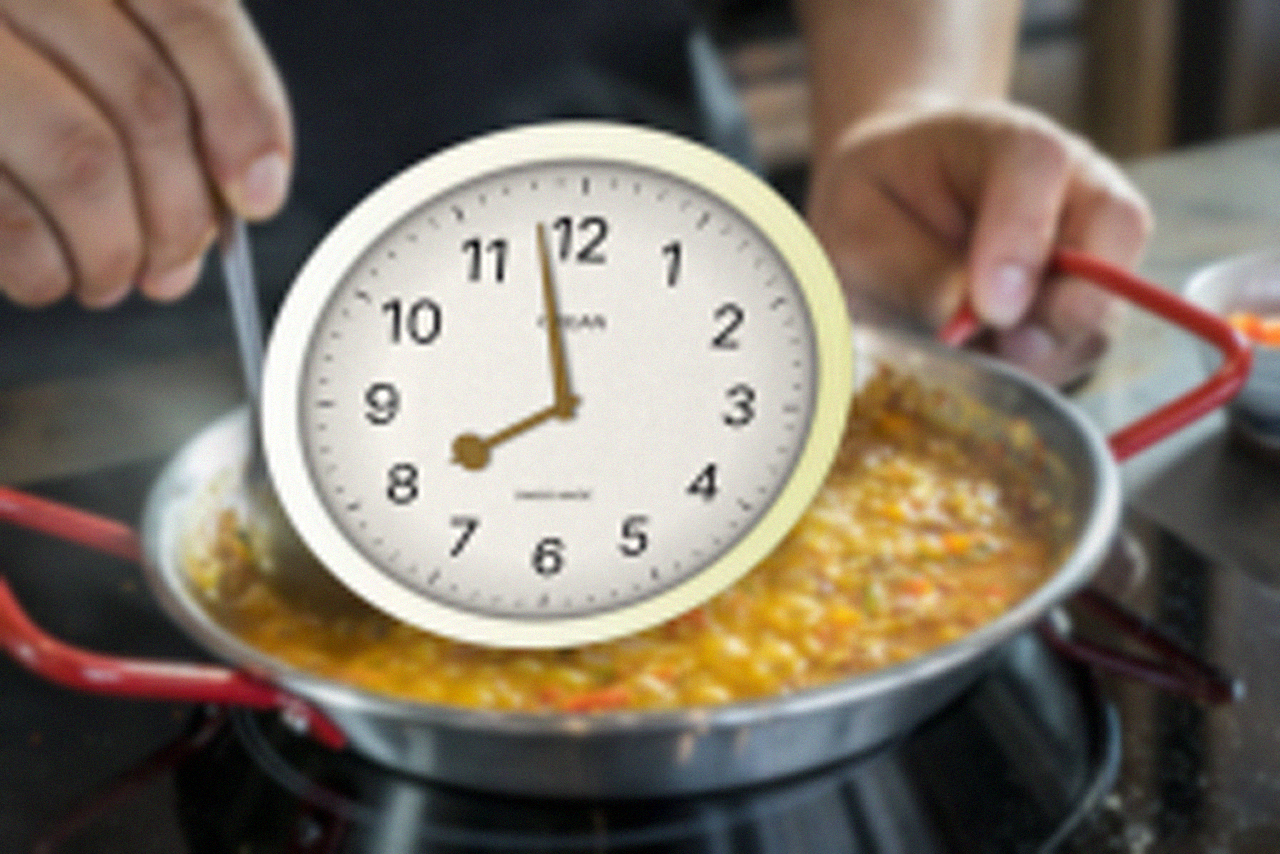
7:58
